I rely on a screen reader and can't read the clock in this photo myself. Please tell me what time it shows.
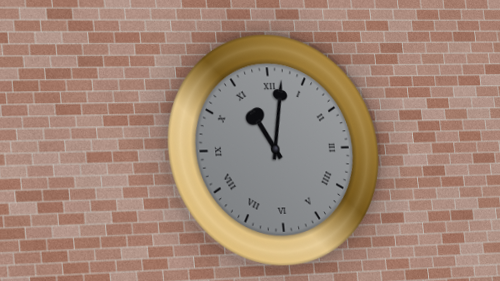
11:02
